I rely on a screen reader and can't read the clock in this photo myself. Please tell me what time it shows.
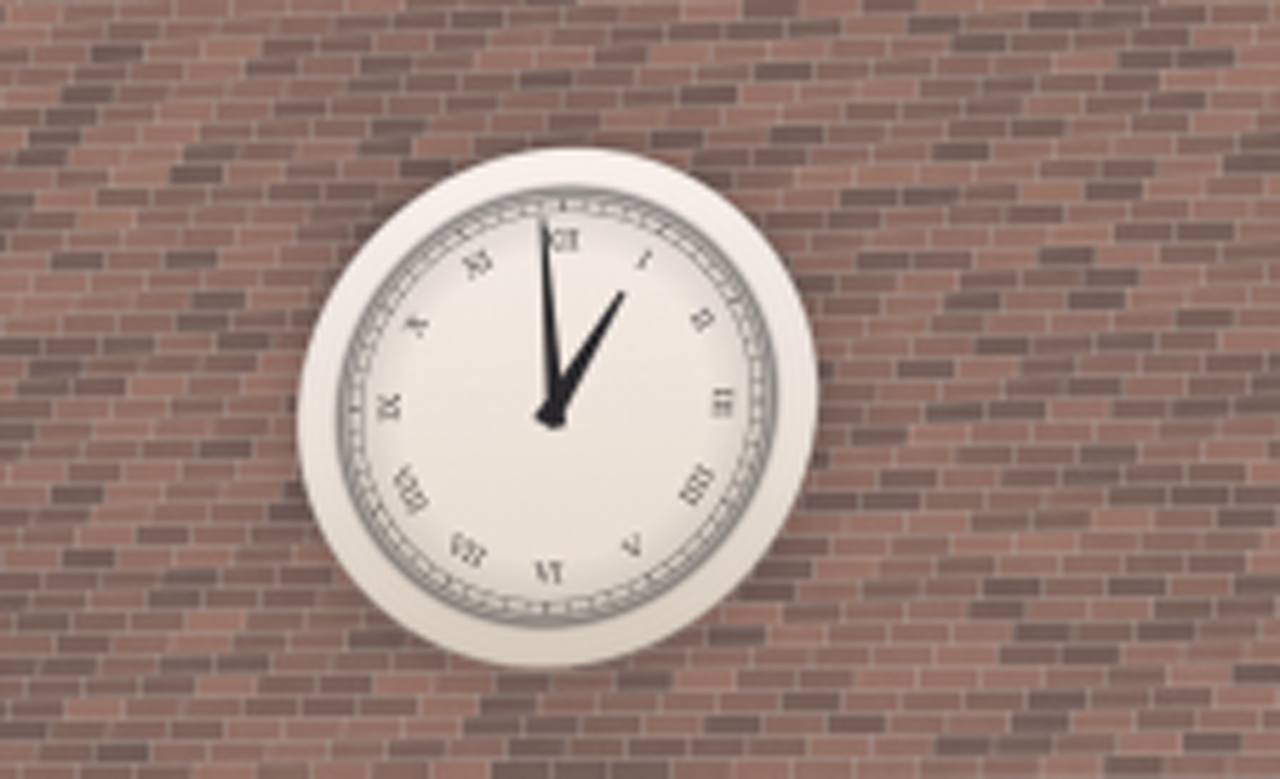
12:59
